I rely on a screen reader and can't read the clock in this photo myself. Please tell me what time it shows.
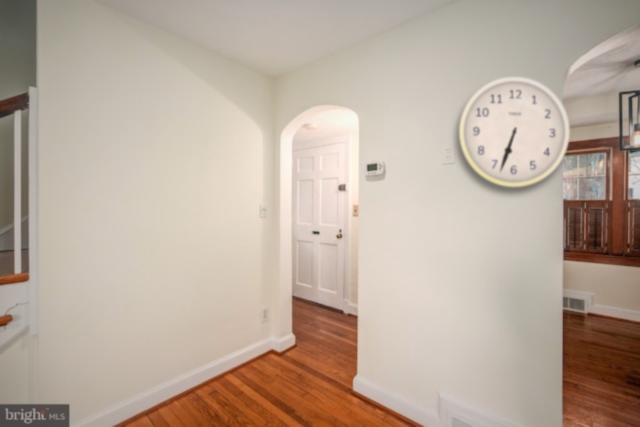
6:33
